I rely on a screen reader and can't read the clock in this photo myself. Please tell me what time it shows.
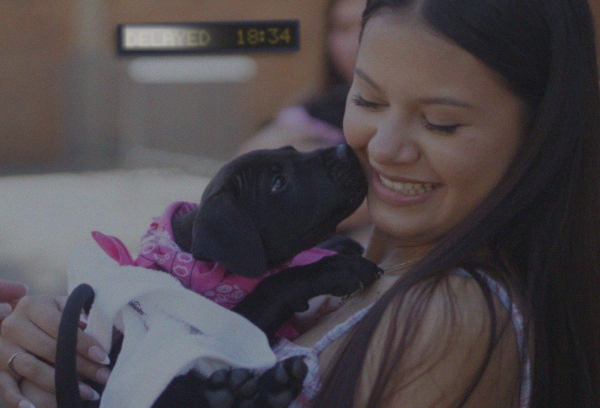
18:34
